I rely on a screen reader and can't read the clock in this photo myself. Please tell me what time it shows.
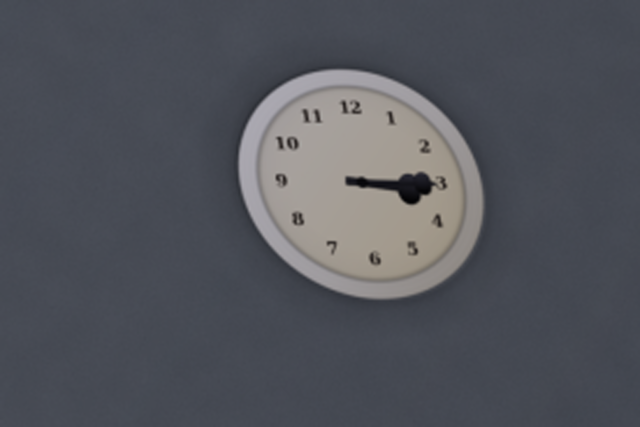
3:15
